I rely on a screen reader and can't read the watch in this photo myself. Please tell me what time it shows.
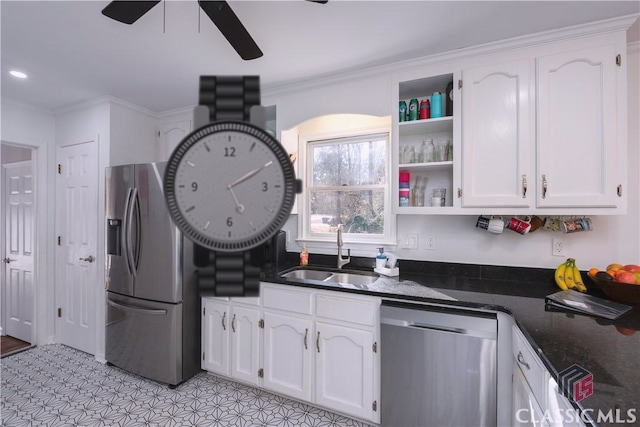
5:10
